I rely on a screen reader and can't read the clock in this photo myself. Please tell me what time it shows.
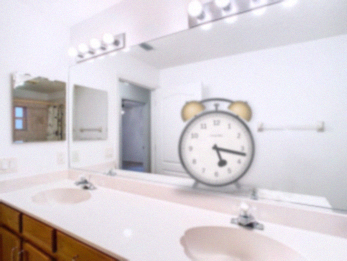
5:17
